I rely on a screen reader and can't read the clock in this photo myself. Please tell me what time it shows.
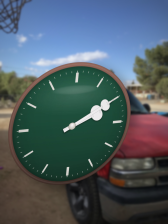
2:10
